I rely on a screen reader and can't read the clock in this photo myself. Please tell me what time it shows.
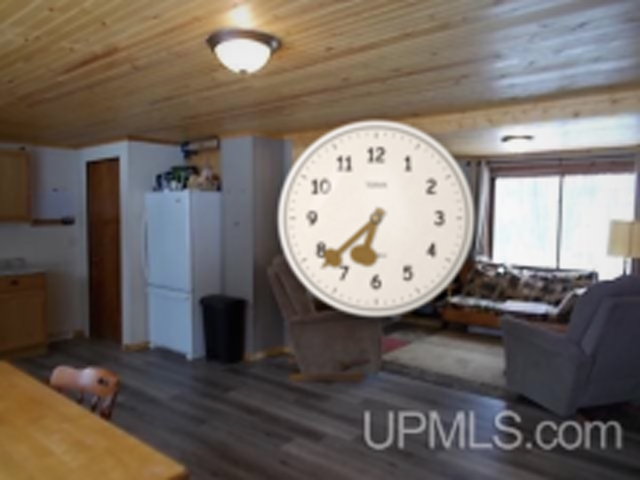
6:38
